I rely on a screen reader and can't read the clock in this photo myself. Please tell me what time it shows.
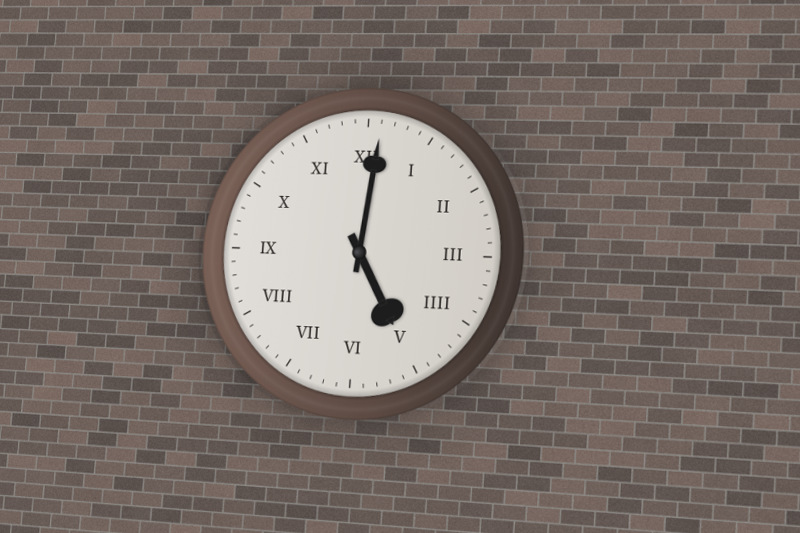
5:01
